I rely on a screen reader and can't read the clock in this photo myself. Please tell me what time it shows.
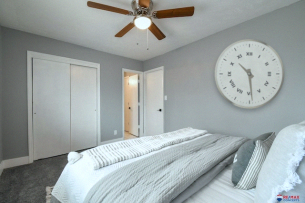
10:29
